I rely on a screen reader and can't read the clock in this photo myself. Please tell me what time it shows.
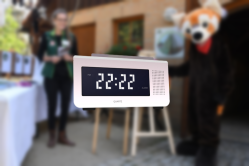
22:22
